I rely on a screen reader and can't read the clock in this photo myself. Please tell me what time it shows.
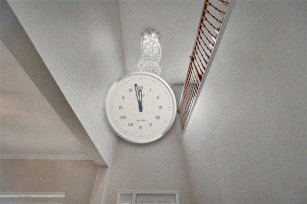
11:58
